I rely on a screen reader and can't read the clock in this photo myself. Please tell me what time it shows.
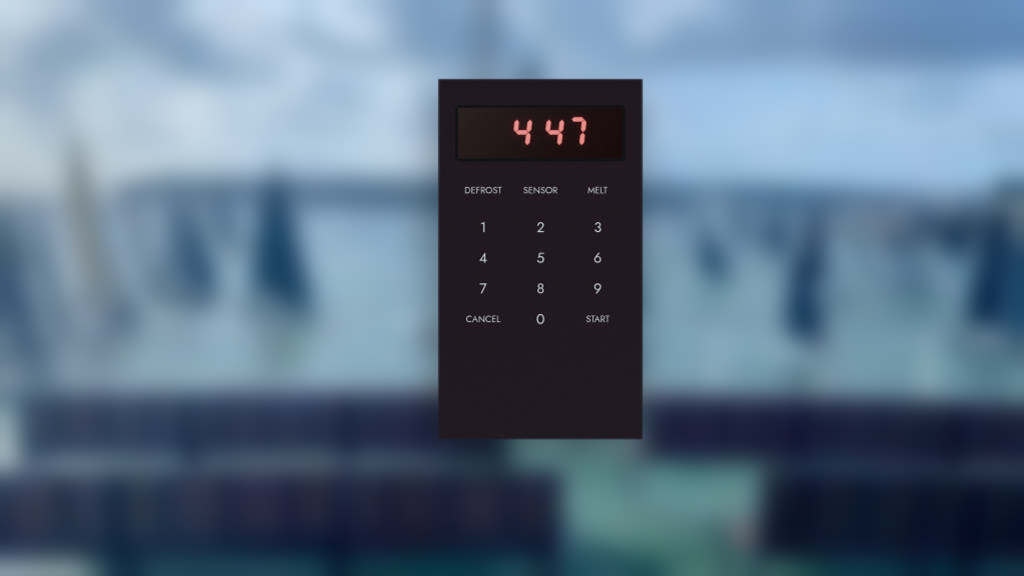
4:47
